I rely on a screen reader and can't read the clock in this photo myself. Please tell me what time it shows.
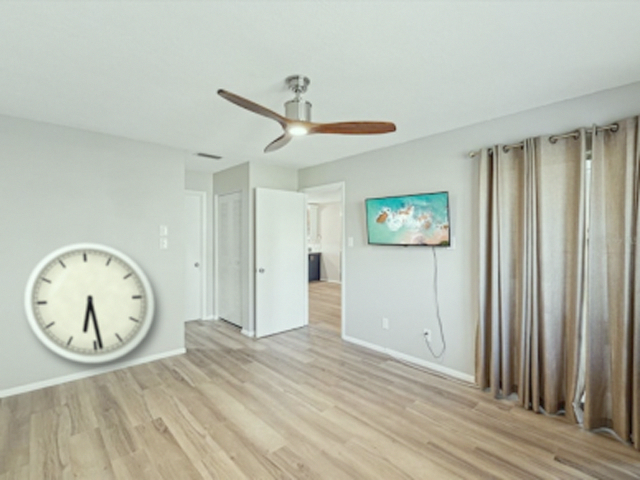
6:29
